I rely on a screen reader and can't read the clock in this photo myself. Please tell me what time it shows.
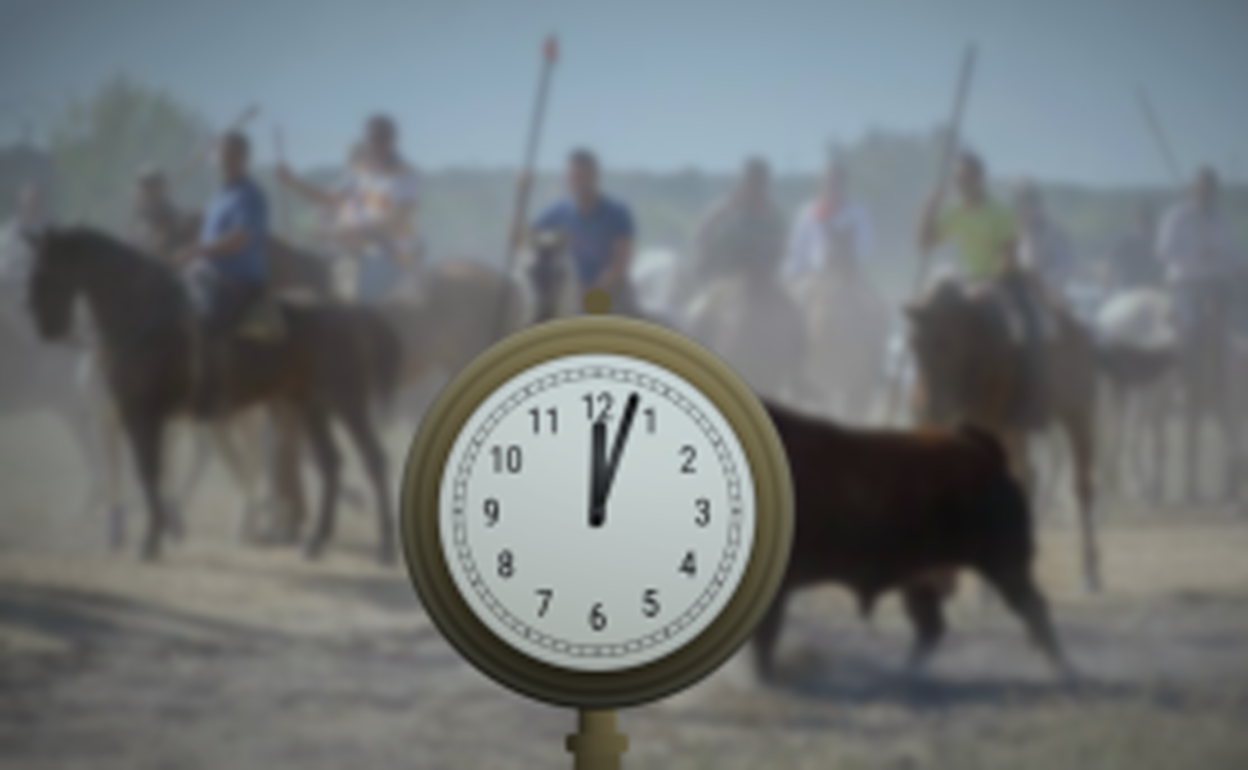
12:03
